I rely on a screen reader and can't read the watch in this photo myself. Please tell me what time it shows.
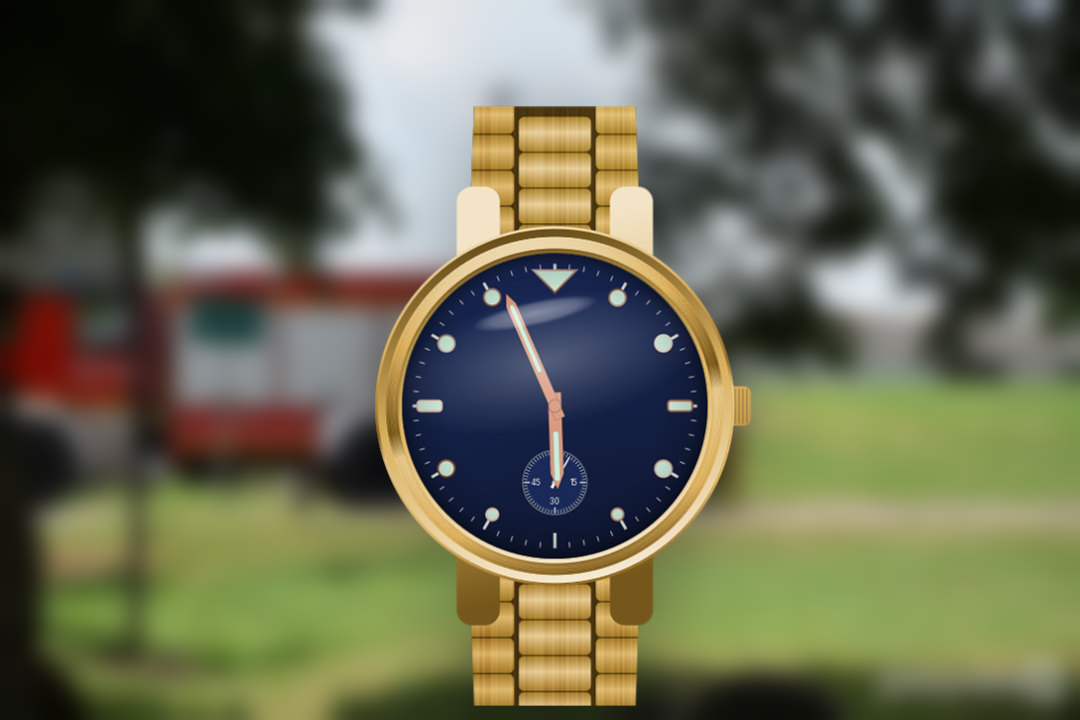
5:56:05
